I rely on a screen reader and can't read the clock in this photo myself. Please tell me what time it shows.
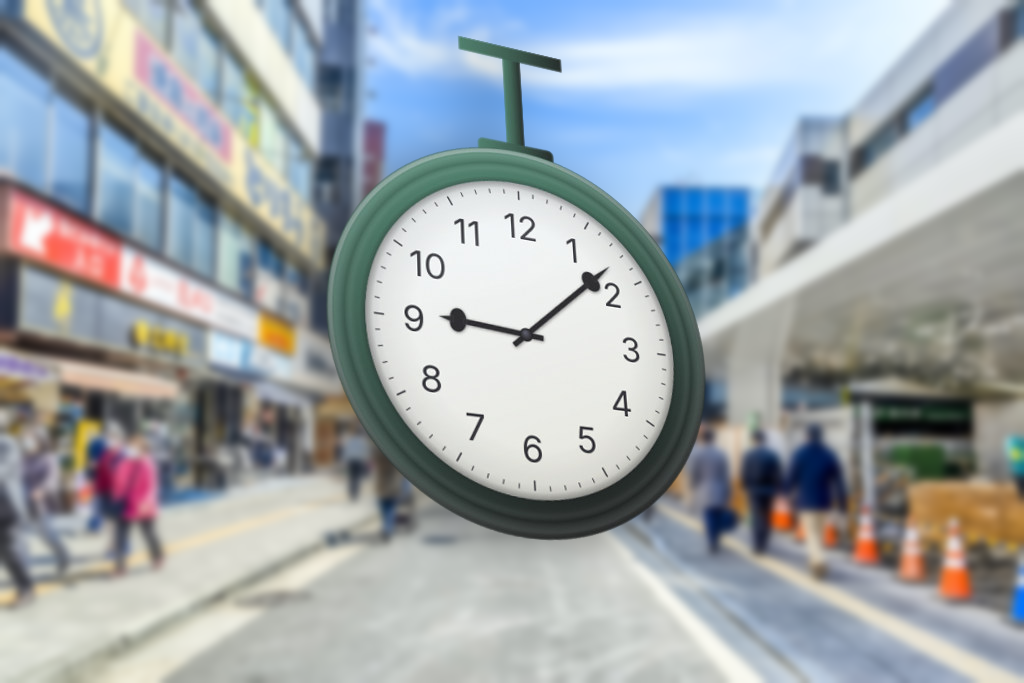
9:08
